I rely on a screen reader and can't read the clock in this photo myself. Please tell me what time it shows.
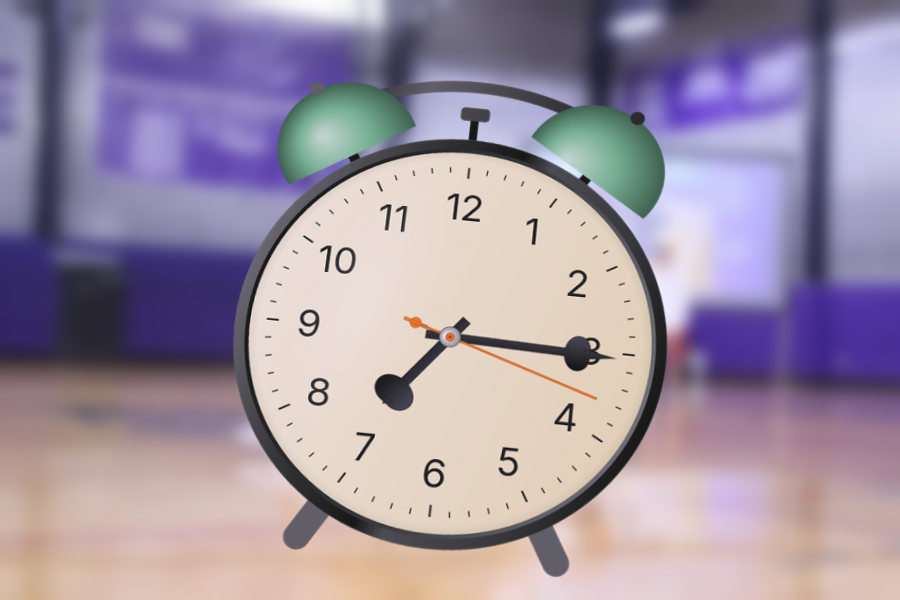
7:15:18
